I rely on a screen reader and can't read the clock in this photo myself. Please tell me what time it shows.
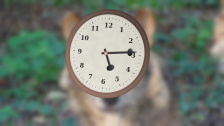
5:14
